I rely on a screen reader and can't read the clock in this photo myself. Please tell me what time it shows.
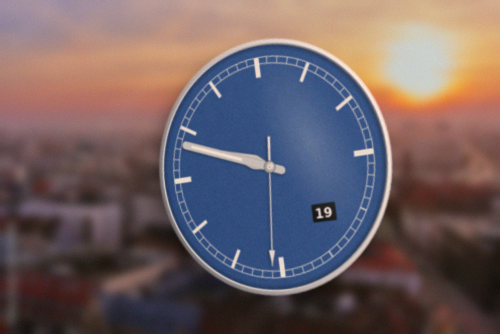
9:48:31
